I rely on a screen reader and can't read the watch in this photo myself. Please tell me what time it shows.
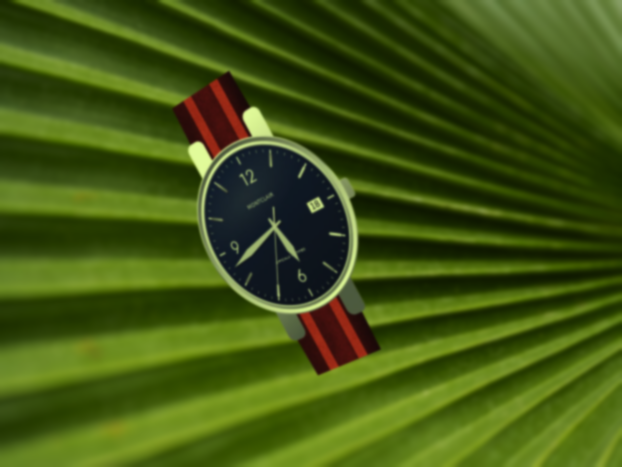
5:42:35
